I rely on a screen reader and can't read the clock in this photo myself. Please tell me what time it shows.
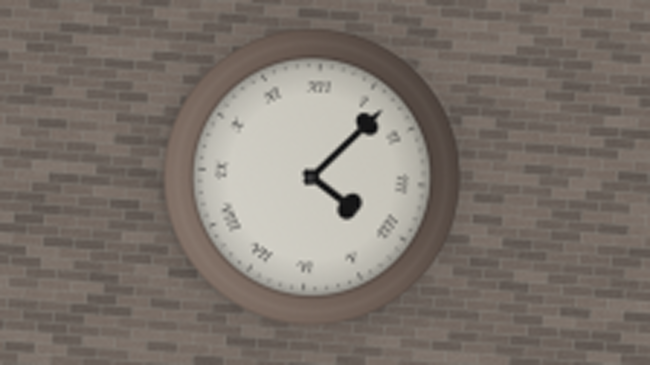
4:07
